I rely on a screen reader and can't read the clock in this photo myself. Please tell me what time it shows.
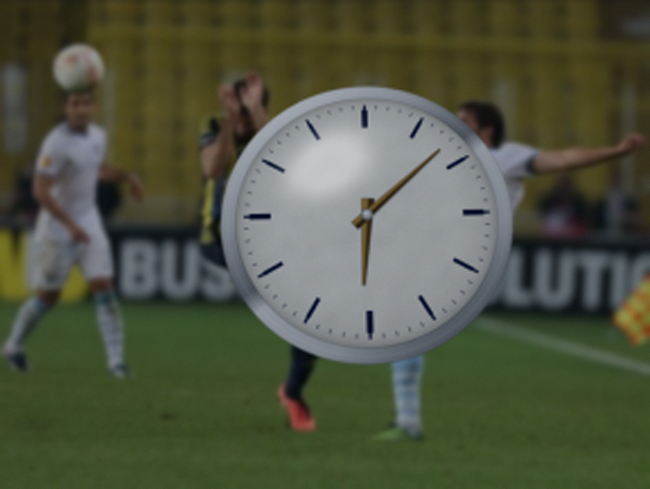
6:08
